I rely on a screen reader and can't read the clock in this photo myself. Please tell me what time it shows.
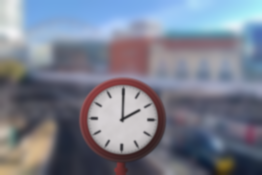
2:00
